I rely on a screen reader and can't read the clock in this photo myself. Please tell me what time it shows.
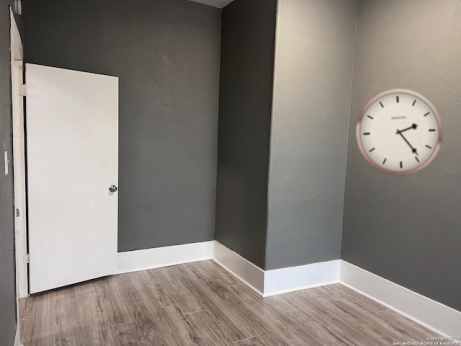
2:24
